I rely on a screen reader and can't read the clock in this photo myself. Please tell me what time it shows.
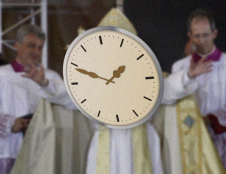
1:49
